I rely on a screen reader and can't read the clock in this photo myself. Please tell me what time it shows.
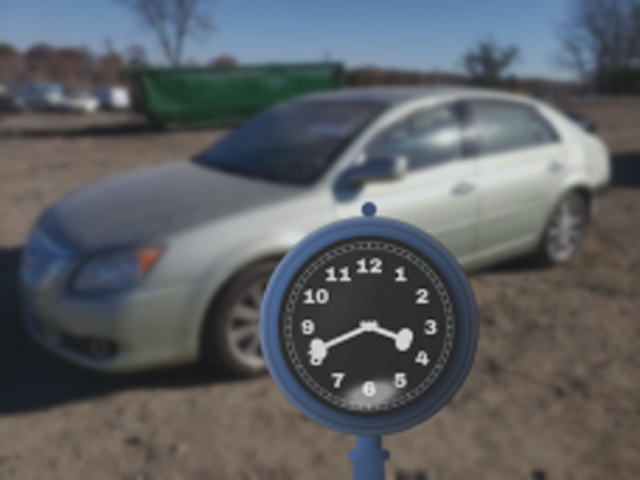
3:41
